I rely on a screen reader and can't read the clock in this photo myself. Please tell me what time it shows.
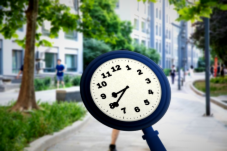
8:39
